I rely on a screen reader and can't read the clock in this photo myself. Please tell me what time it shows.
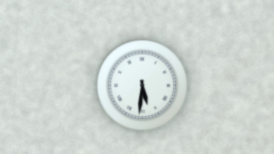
5:31
